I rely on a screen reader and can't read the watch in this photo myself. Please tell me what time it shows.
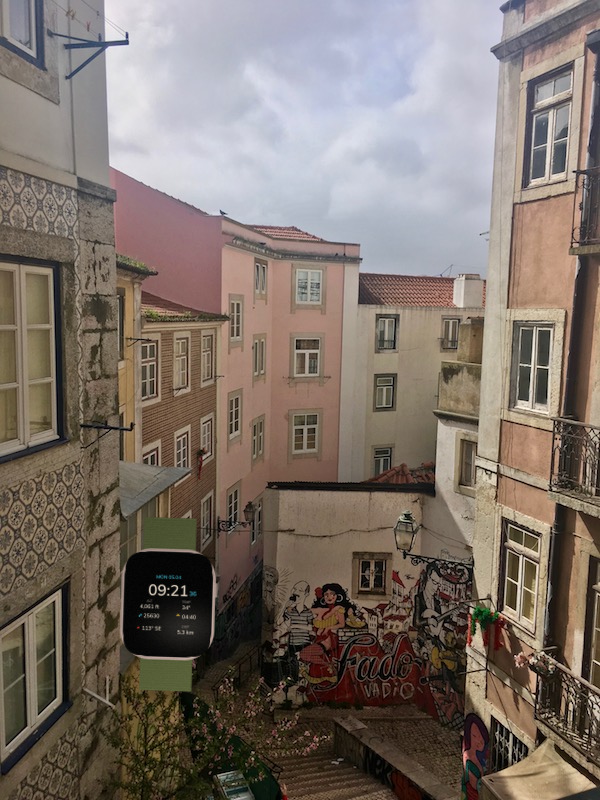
9:21
